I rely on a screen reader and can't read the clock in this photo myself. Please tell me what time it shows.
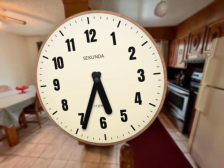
5:34
